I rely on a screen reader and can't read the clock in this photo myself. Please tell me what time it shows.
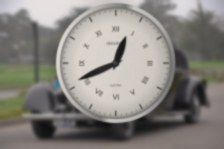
12:41
